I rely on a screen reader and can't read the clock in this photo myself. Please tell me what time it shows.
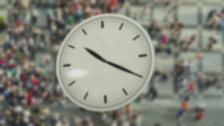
10:20
